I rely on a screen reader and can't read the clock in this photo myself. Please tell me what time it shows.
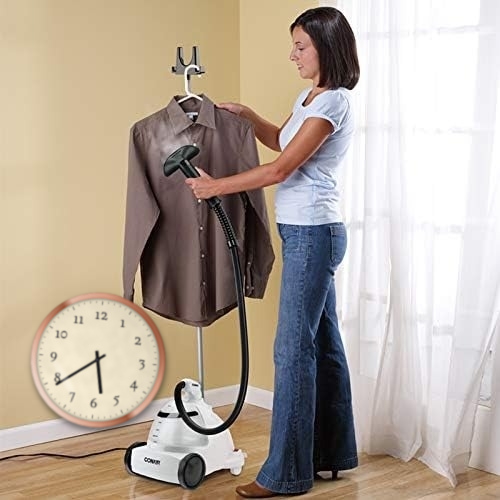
5:39
